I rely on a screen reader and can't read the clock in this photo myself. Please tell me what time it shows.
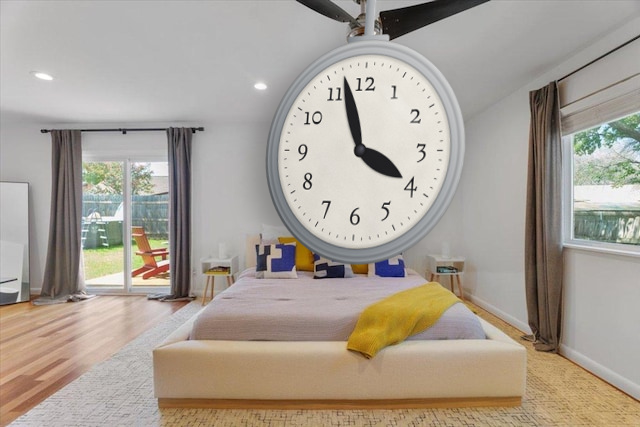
3:57
